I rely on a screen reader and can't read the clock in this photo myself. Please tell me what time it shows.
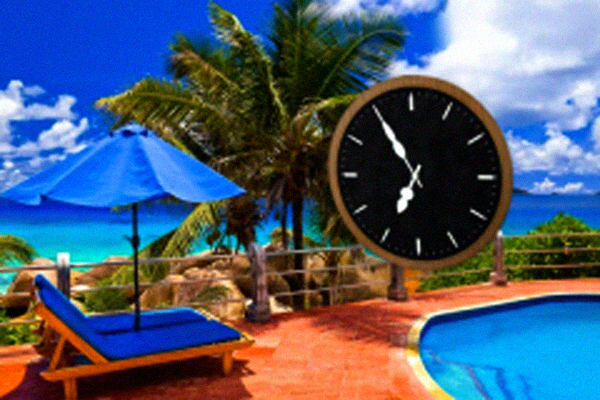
6:55
